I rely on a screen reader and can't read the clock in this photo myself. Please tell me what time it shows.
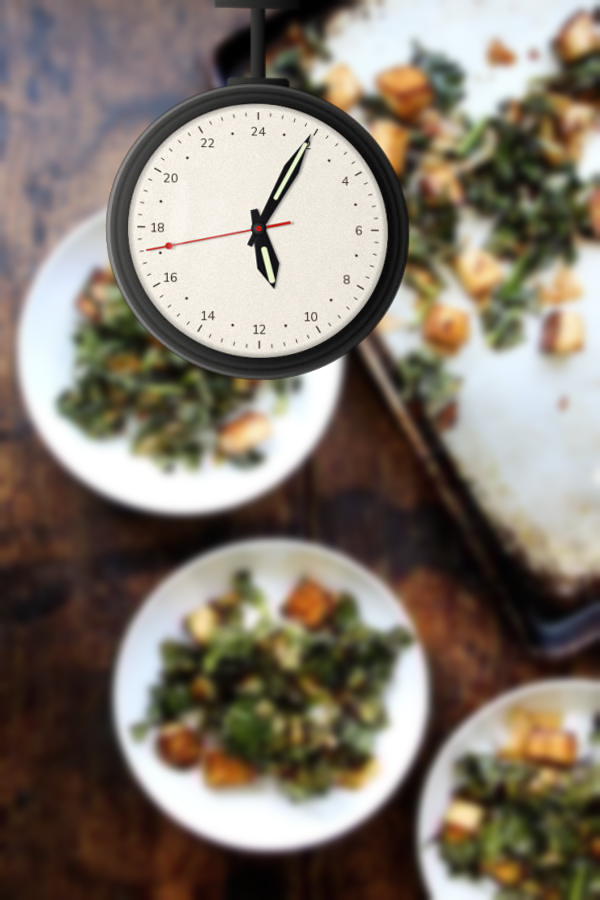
11:04:43
